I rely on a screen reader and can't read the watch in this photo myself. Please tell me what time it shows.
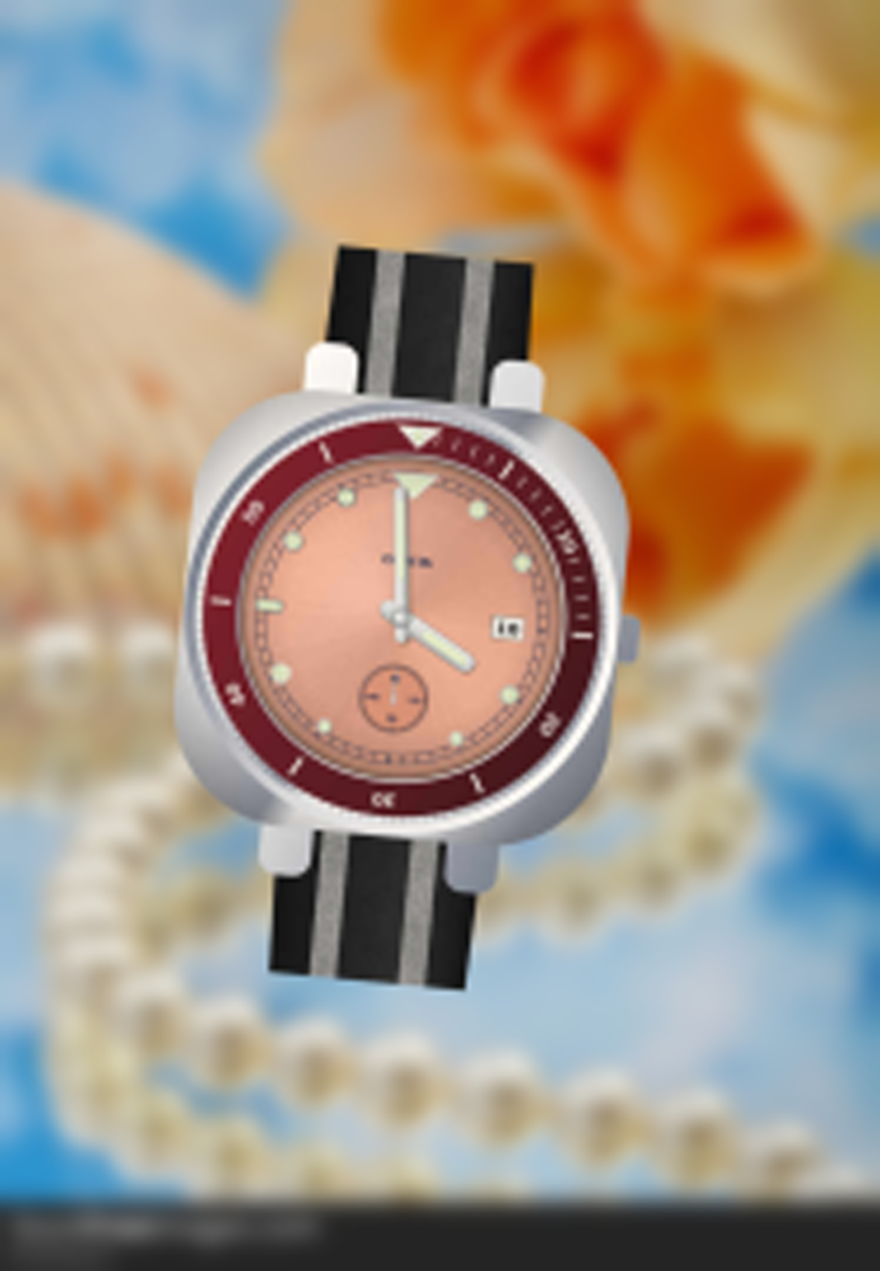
3:59
